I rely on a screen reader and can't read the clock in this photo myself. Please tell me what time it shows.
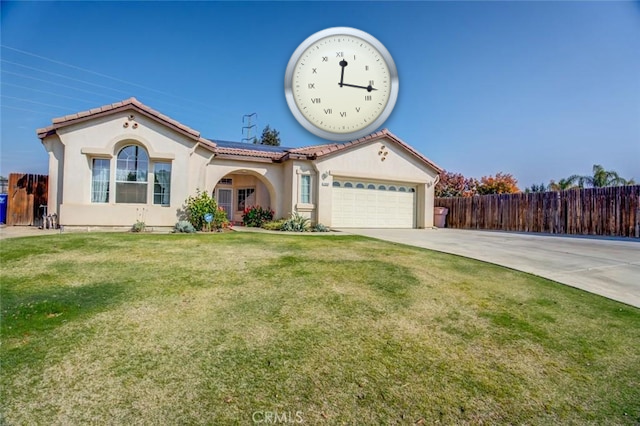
12:17
